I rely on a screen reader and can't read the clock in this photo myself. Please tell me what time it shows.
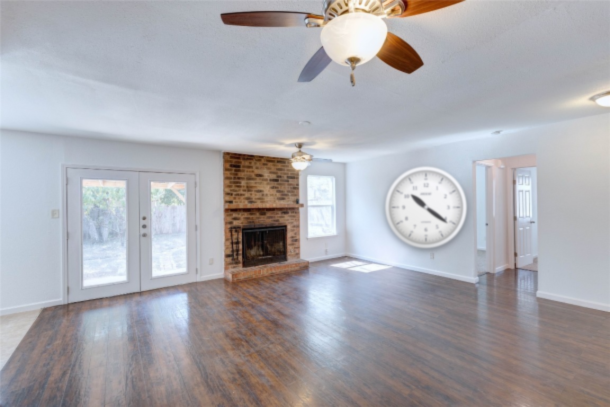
10:21
